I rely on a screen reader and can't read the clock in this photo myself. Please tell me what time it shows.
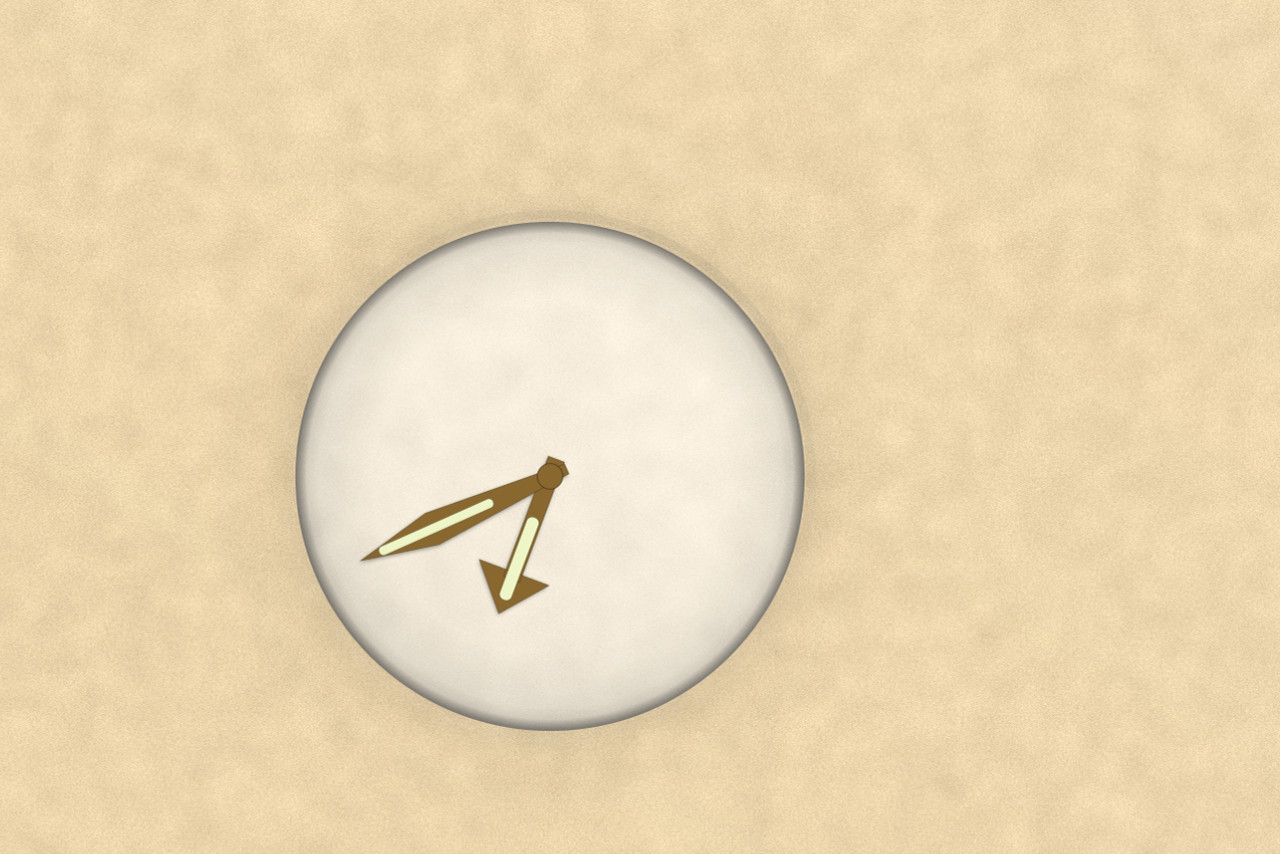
6:41
